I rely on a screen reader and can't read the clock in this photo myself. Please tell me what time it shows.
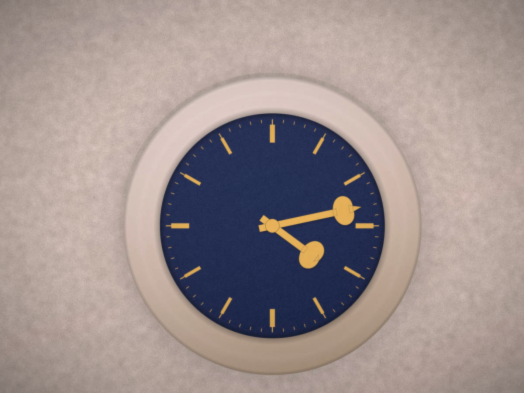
4:13
